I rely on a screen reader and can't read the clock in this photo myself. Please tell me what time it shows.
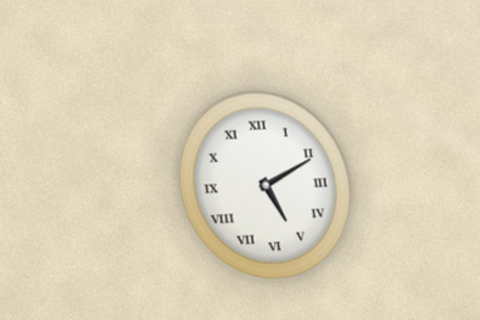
5:11
